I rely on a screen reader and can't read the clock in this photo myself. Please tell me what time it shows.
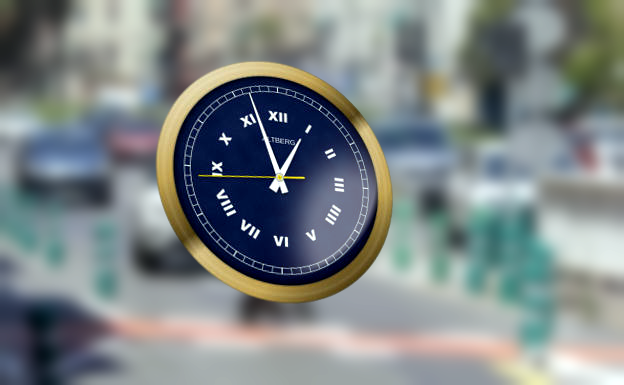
12:56:44
